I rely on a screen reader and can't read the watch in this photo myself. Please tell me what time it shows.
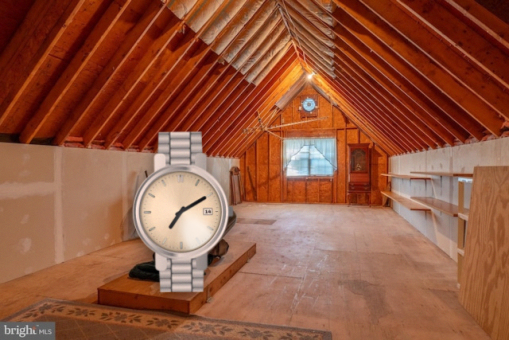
7:10
